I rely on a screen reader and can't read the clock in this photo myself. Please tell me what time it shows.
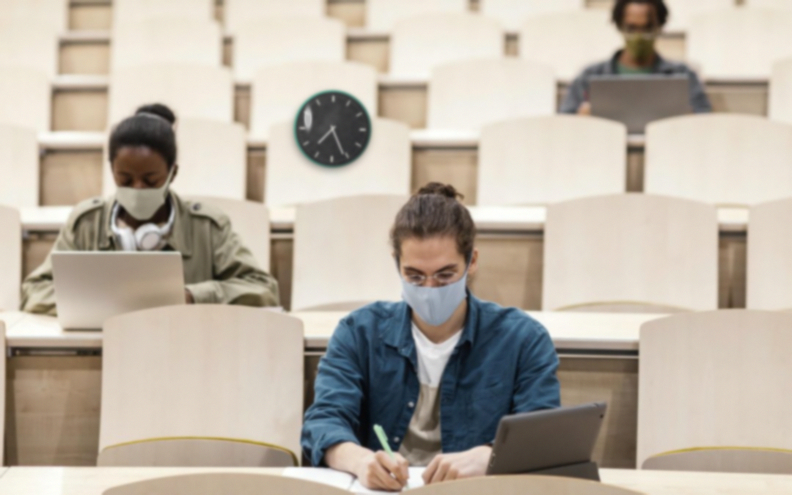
7:26
